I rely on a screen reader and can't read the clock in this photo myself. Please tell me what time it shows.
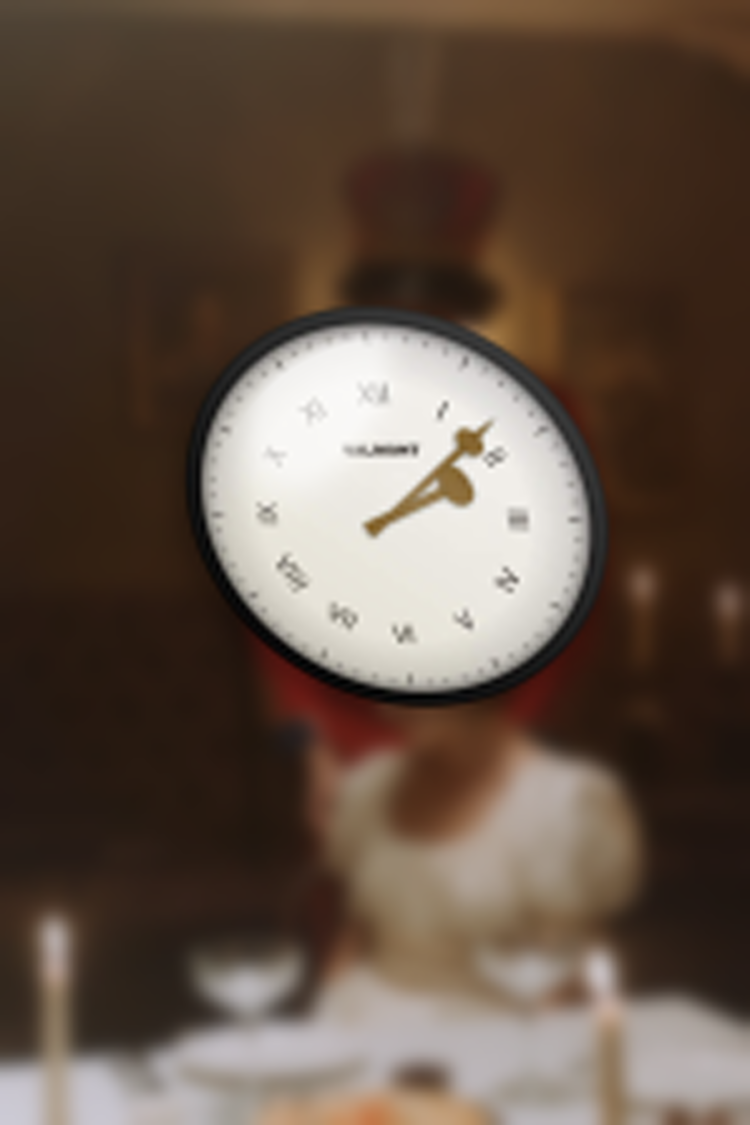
2:08
